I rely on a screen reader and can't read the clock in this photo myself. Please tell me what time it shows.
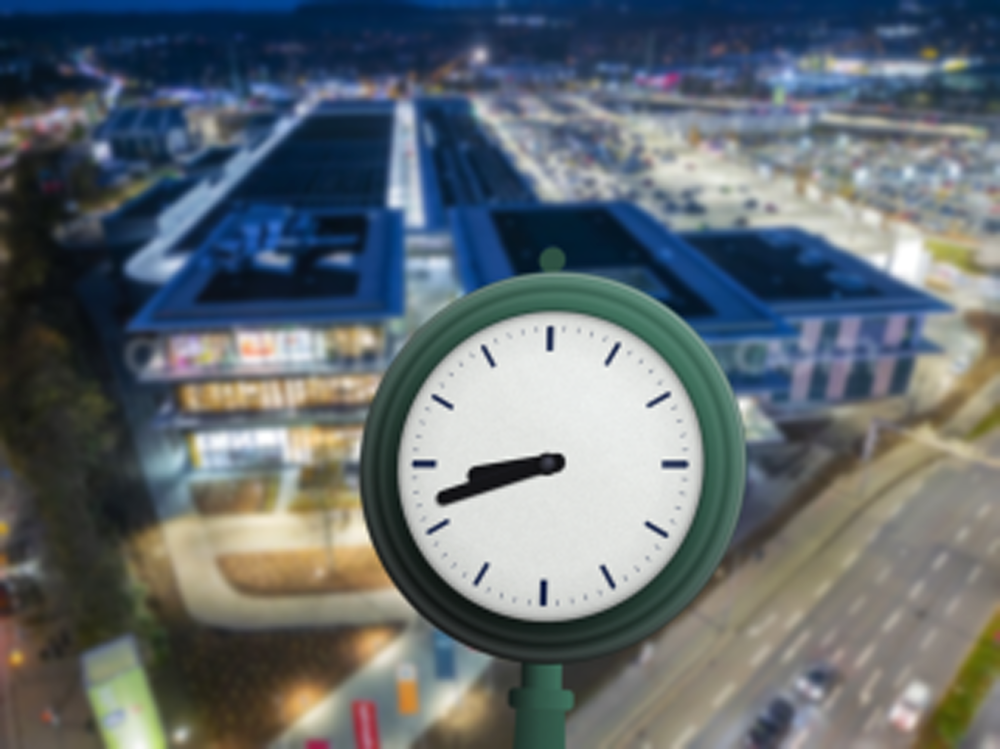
8:42
